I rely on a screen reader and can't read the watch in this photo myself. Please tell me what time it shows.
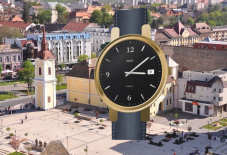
3:09
